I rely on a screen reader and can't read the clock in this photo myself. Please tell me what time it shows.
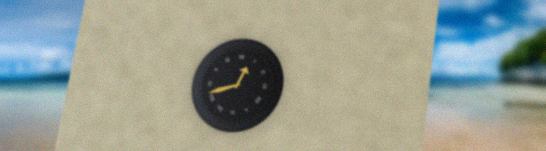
12:42
